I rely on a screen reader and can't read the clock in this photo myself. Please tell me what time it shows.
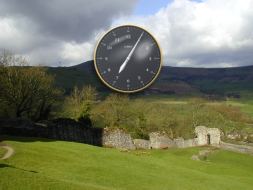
7:05
